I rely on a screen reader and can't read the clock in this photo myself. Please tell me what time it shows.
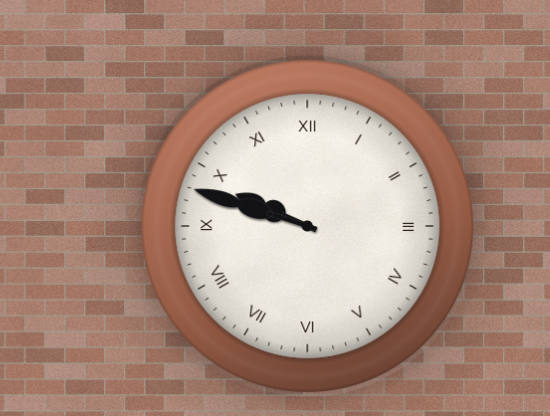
9:48
